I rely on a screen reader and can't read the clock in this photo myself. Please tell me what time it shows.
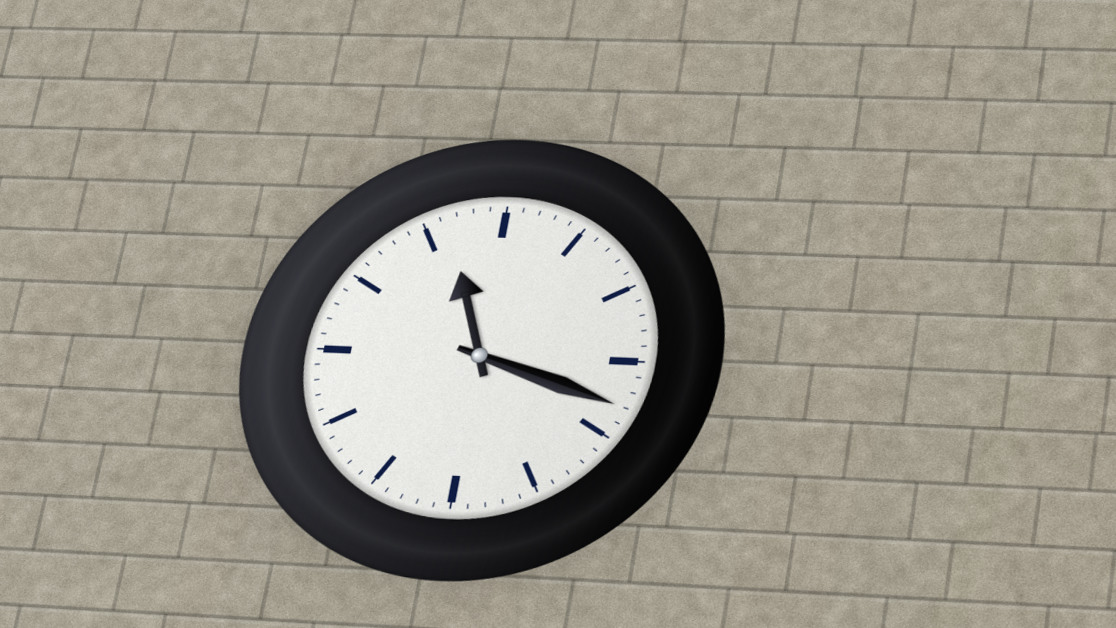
11:18
